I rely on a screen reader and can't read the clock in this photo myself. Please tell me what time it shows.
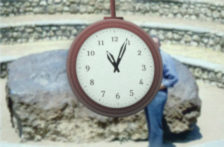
11:04
